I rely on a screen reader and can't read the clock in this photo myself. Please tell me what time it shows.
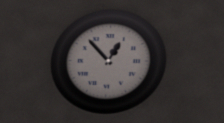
12:53
